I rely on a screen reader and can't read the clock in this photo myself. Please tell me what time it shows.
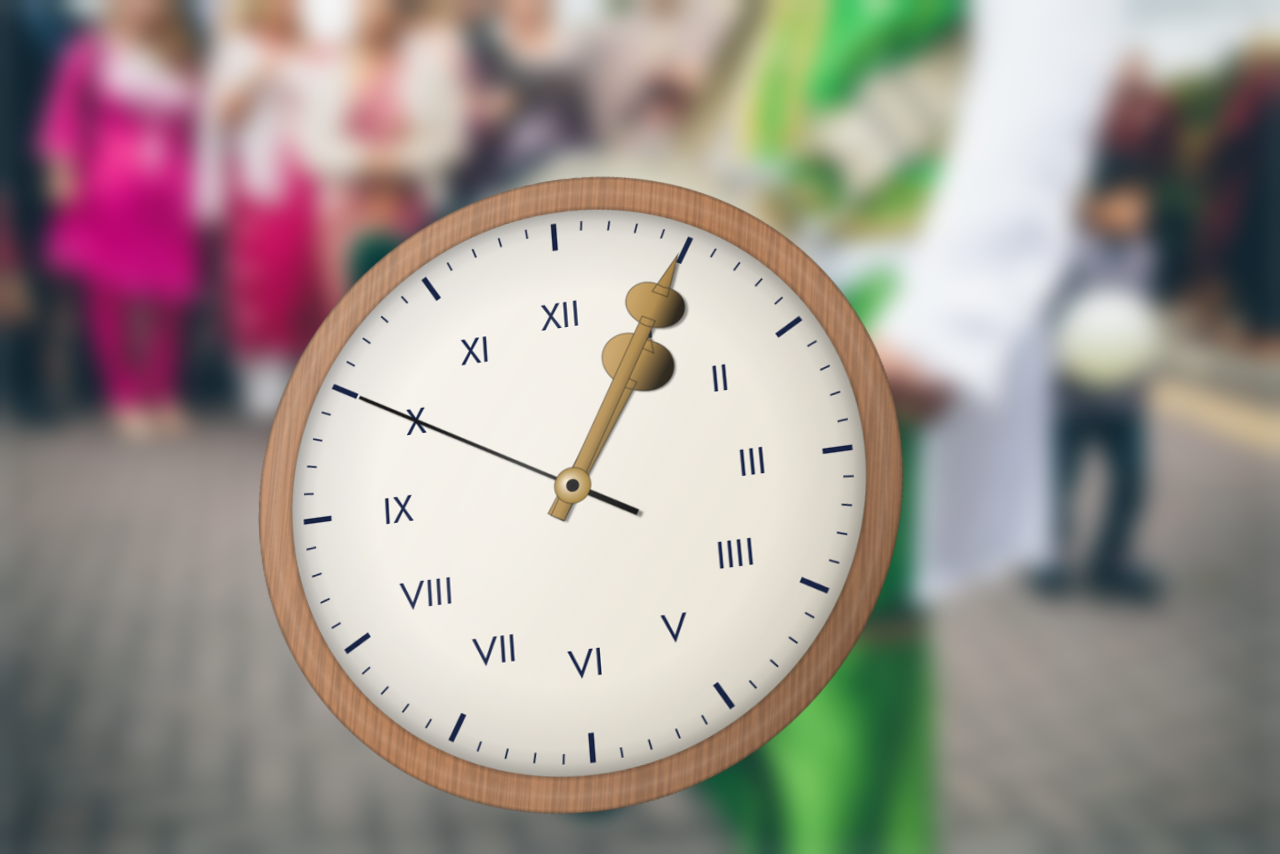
1:04:50
